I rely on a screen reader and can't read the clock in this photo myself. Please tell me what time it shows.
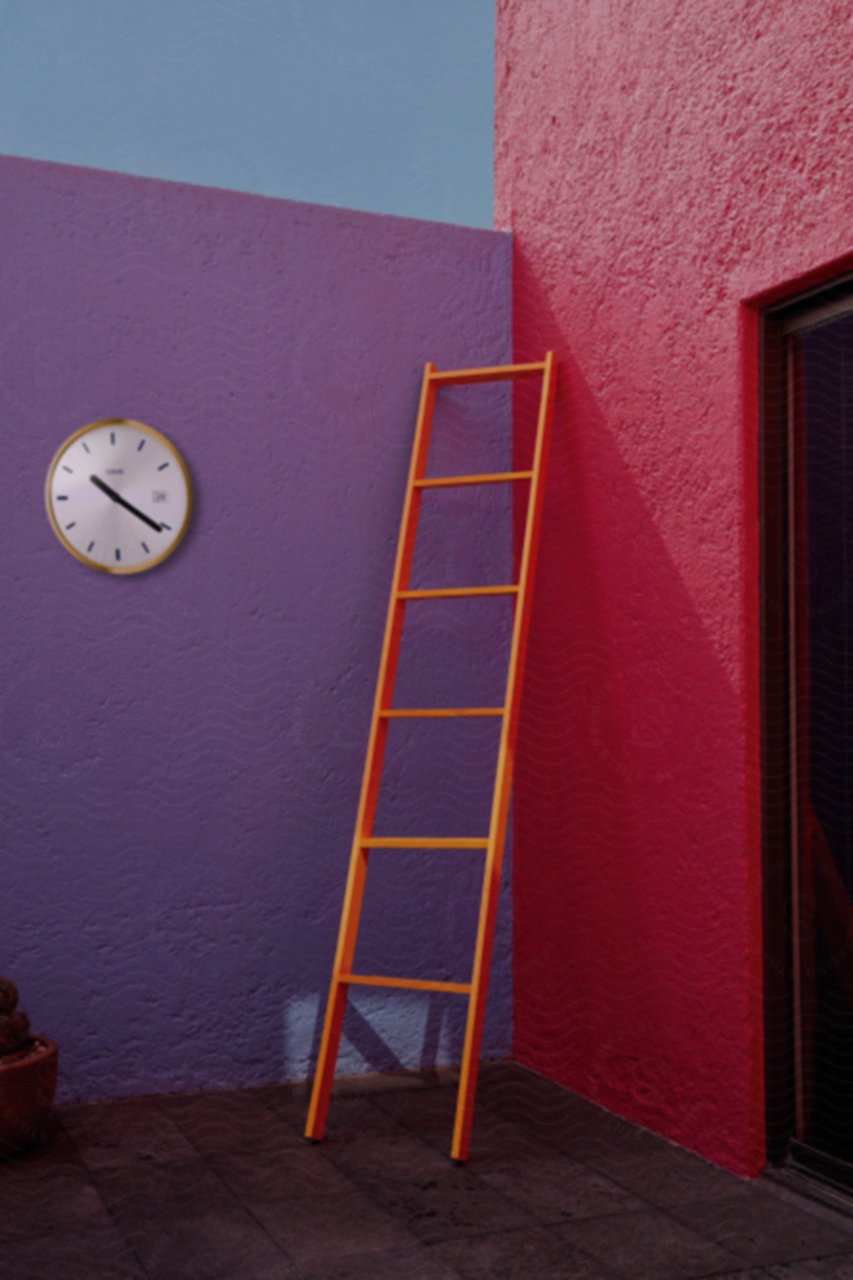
10:21
